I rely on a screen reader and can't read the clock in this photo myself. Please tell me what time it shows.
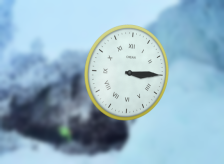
3:15
